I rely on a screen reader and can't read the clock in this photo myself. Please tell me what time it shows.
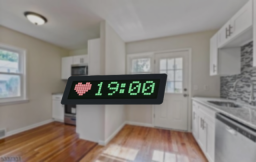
19:00
